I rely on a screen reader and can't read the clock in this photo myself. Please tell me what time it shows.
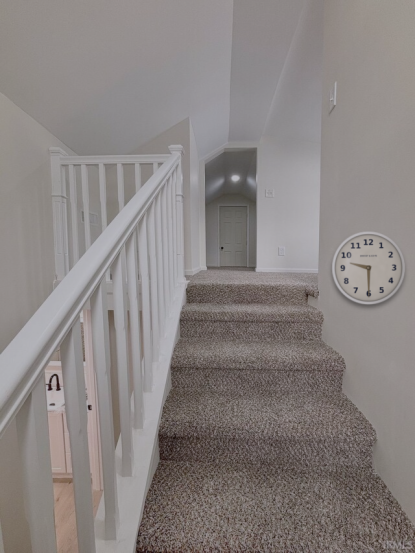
9:30
